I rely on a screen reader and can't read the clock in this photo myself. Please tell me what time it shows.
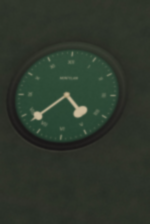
4:38
